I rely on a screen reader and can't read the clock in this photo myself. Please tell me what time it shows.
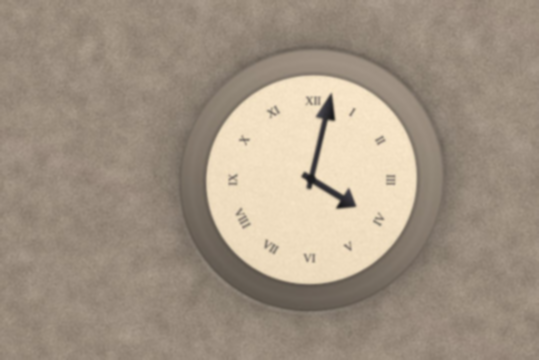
4:02
